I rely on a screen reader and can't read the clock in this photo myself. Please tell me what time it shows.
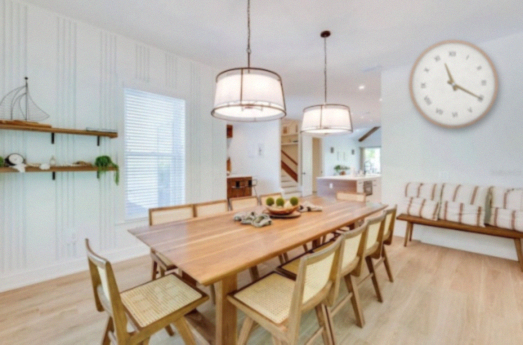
11:20
